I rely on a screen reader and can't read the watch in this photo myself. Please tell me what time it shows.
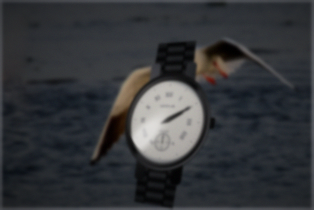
2:10
